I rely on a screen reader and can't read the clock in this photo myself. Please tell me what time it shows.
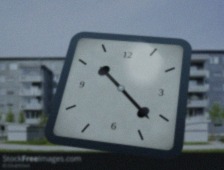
10:22
